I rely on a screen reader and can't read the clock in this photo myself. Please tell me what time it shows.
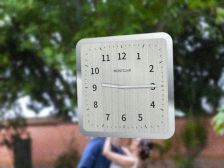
9:15
